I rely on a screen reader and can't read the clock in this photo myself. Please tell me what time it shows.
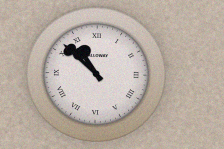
10:52
